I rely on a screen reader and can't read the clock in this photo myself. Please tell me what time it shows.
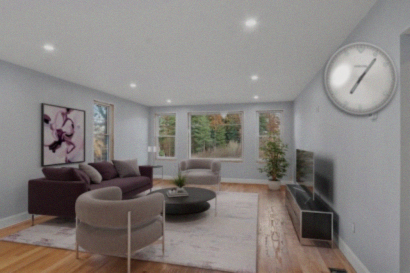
7:06
